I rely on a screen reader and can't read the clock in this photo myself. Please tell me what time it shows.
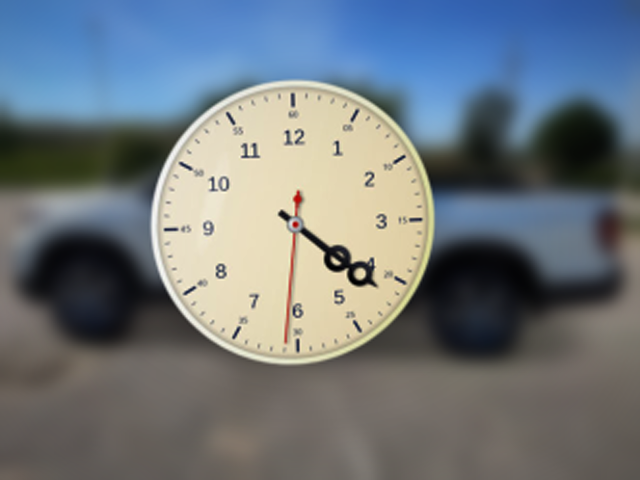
4:21:31
